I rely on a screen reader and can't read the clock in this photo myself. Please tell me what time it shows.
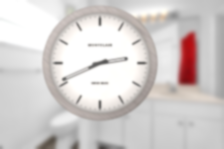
2:41
